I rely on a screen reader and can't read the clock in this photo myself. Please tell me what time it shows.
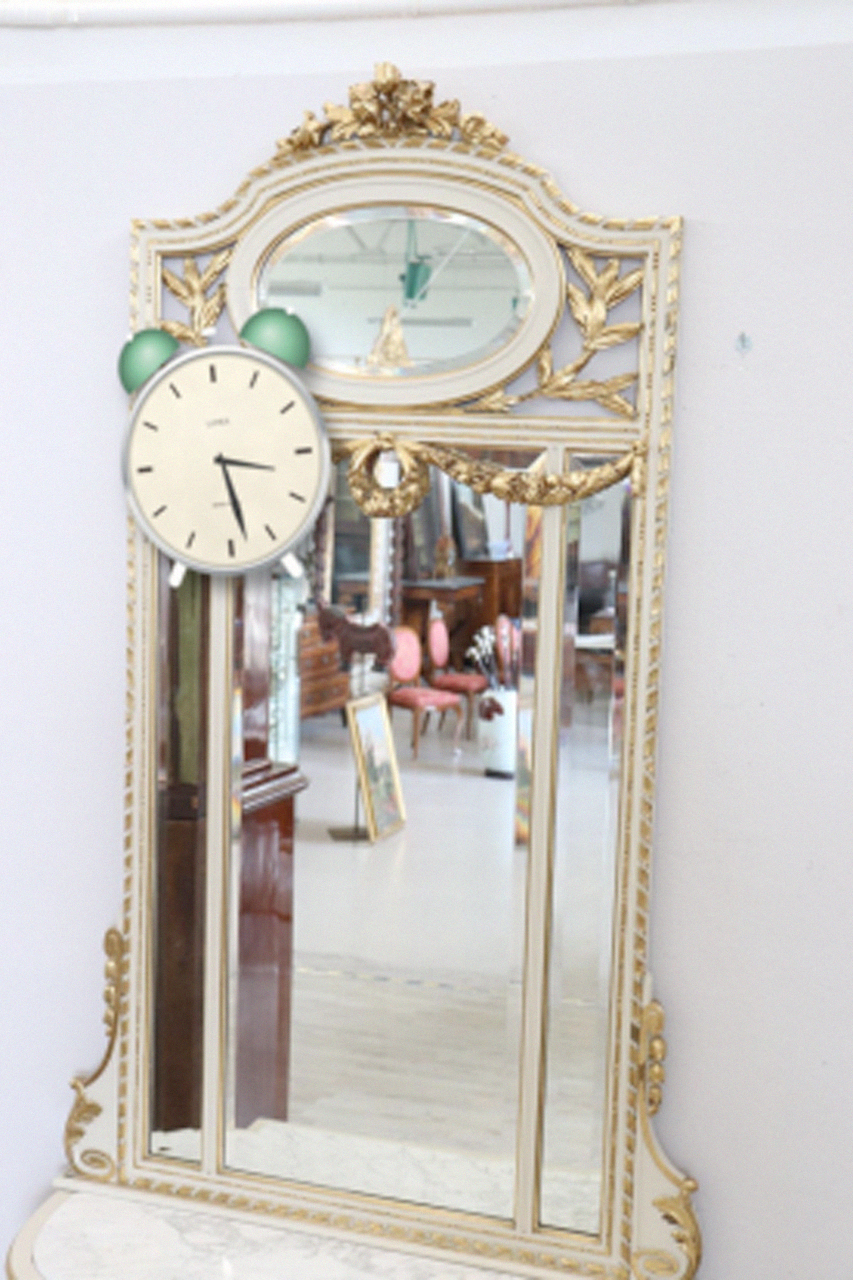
3:28
